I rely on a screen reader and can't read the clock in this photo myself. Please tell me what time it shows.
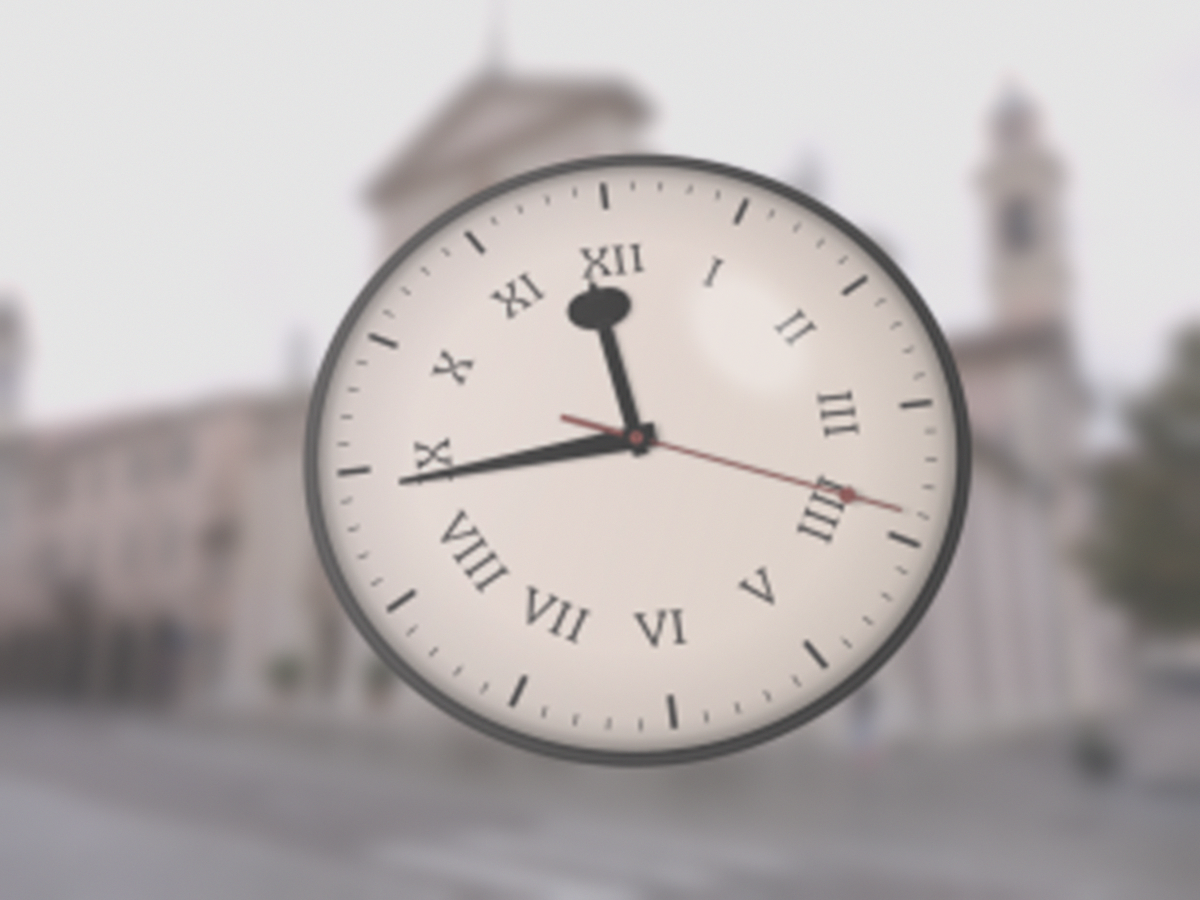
11:44:19
